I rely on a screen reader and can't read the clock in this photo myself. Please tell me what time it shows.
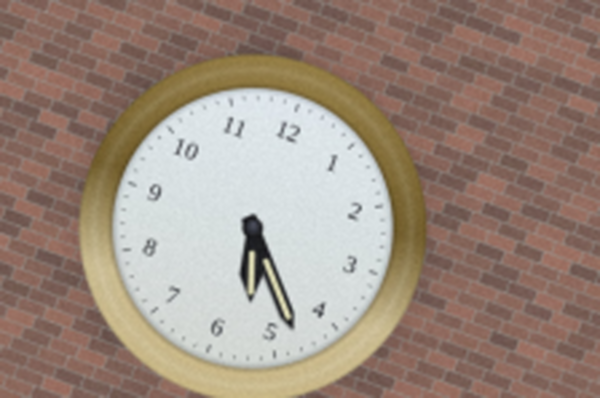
5:23
